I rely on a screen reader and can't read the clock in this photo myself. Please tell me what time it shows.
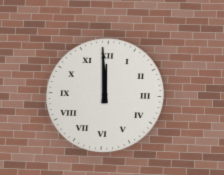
11:59
